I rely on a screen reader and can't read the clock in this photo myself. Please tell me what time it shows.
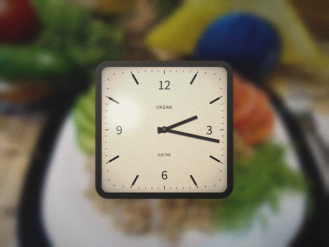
2:17
